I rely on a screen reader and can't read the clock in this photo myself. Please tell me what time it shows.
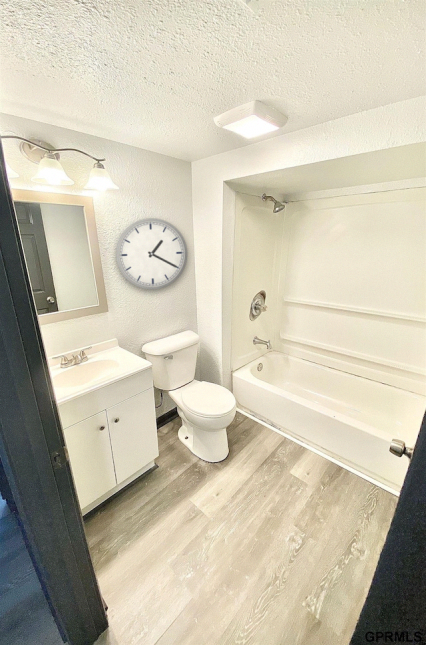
1:20
